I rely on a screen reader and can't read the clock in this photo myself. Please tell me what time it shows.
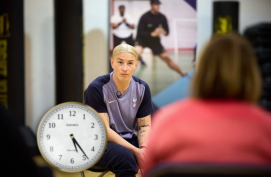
5:24
